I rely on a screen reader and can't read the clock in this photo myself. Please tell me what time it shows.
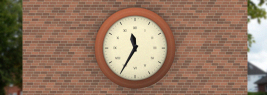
11:35
